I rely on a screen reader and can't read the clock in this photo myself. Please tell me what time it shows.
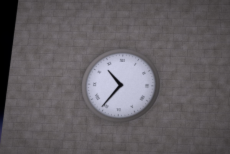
10:36
